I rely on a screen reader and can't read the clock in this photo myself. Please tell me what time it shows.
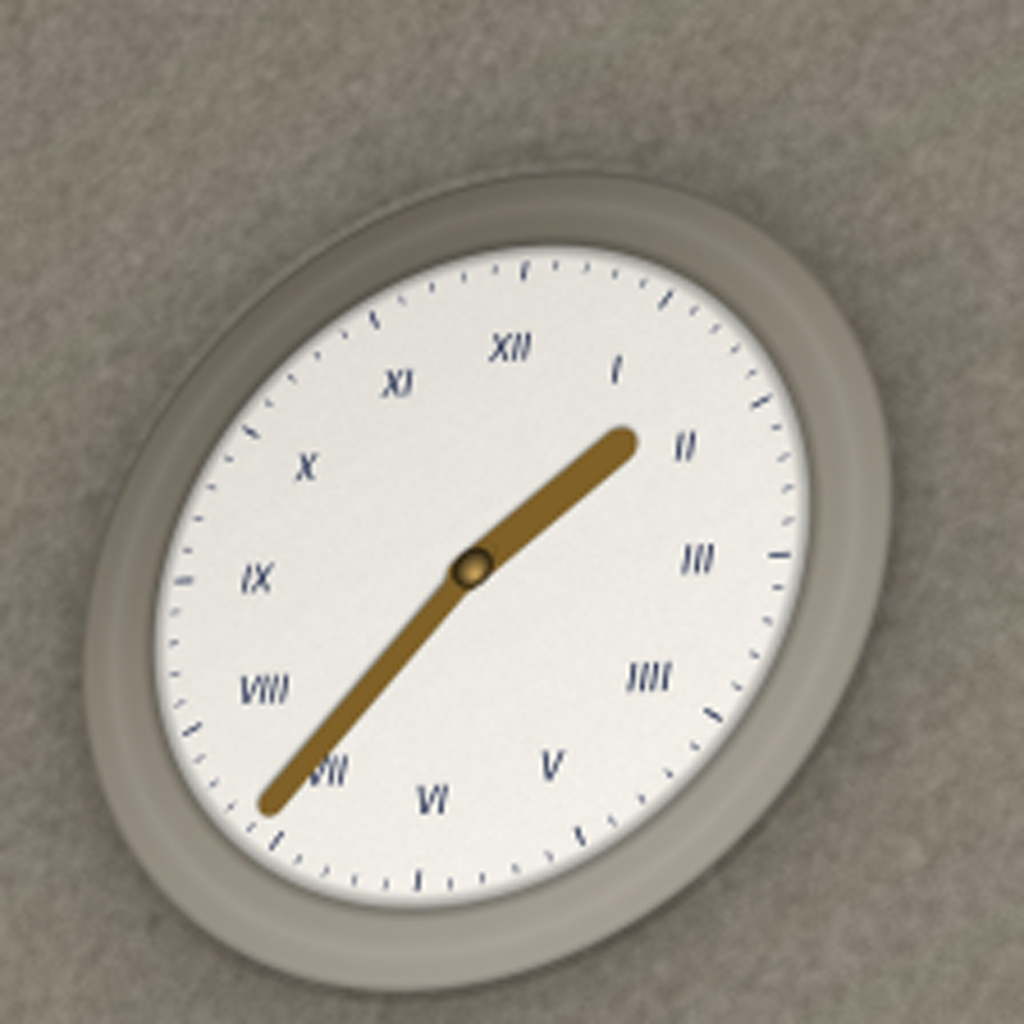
1:36
